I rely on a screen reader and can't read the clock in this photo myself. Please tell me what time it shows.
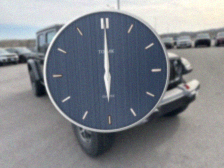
6:00
